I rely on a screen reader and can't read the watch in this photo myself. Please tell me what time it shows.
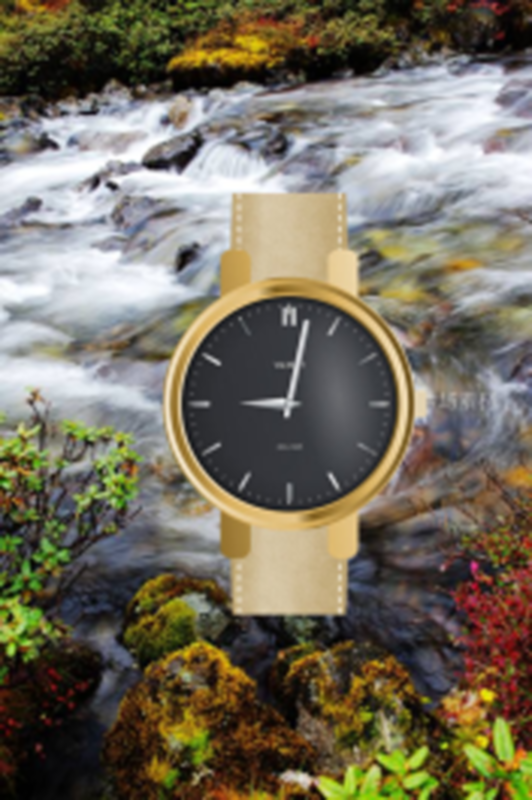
9:02
